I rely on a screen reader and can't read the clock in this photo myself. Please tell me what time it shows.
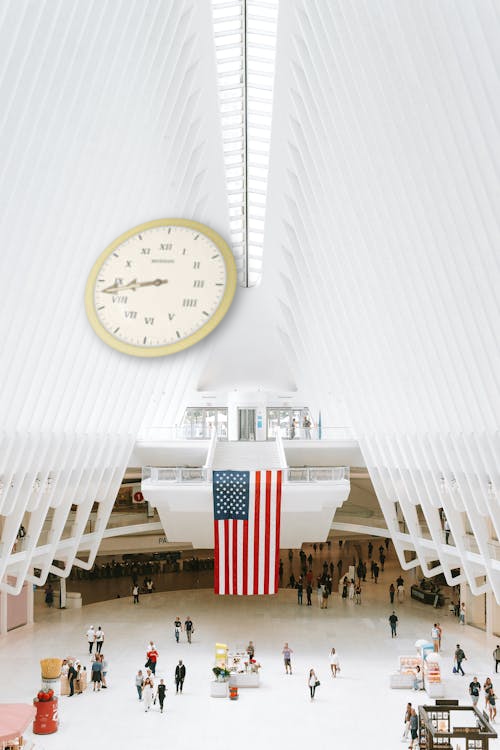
8:43
